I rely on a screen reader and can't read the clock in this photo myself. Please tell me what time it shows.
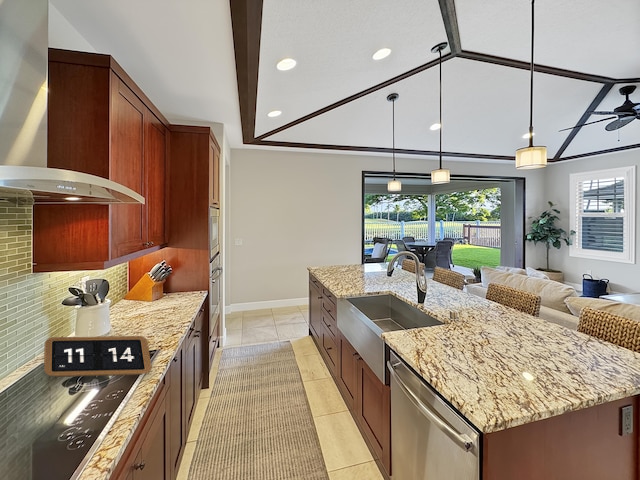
11:14
